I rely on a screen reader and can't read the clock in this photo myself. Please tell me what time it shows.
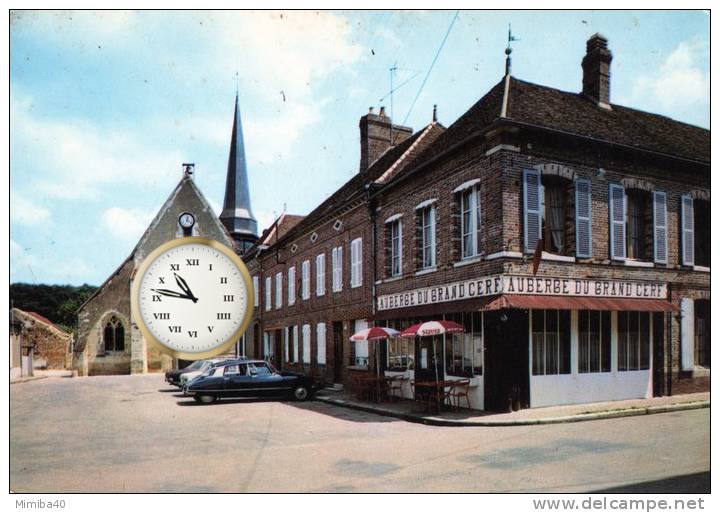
10:47
